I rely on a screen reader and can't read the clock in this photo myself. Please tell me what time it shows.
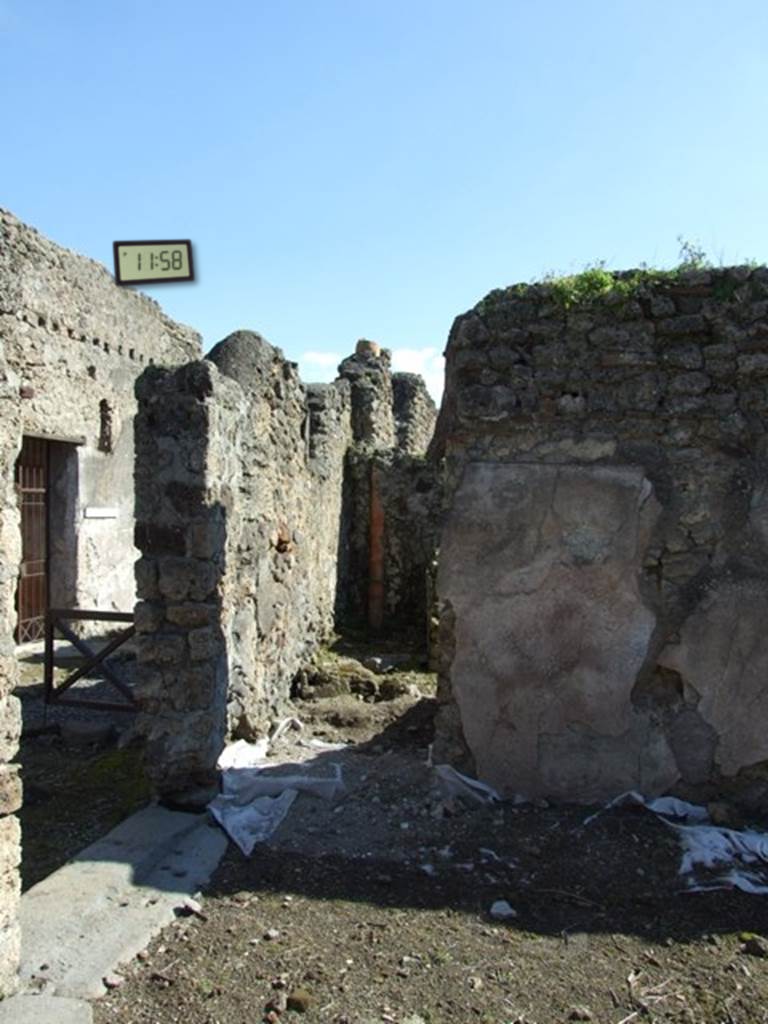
11:58
